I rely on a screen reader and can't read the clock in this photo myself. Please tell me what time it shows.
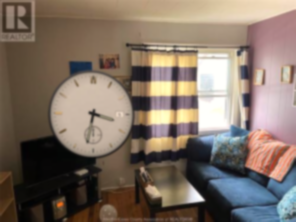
3:32
